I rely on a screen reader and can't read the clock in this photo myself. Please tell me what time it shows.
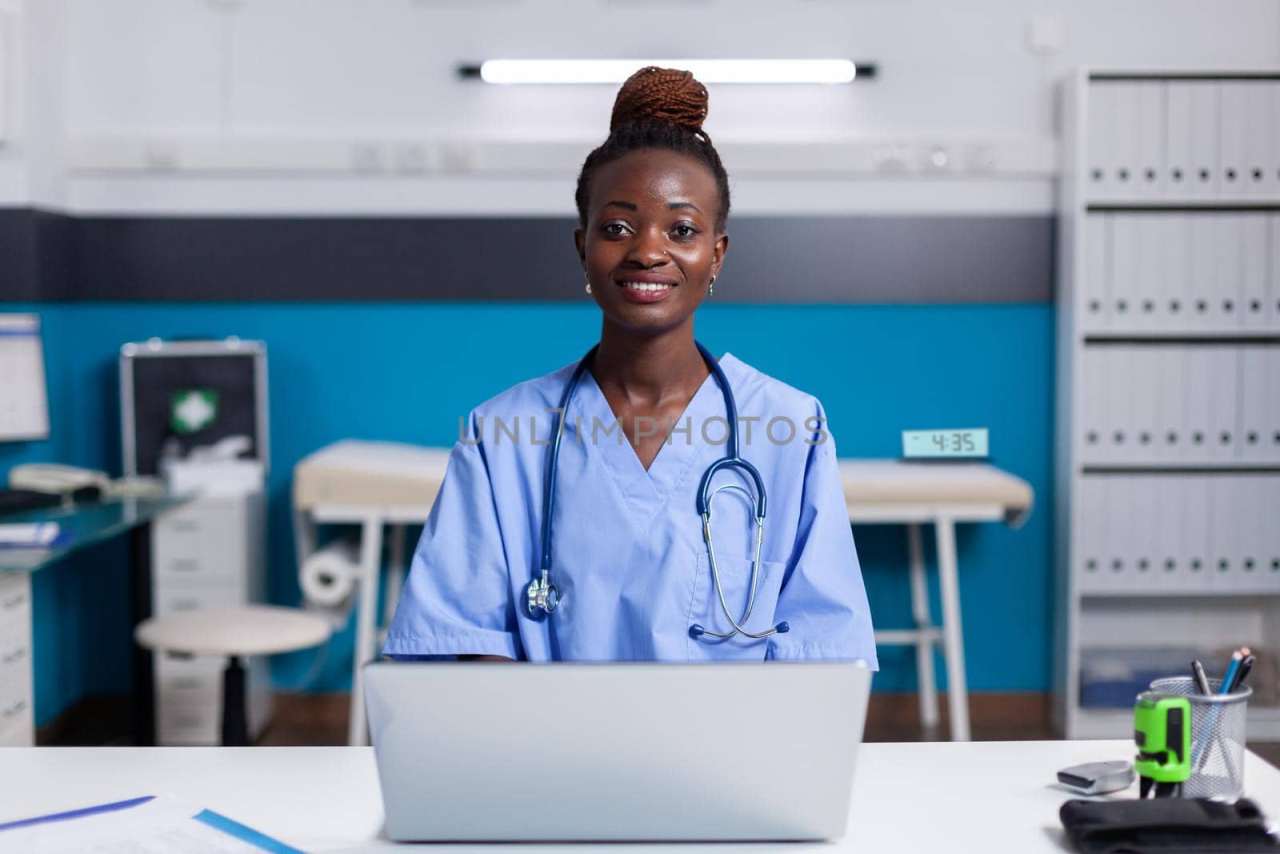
4:35
